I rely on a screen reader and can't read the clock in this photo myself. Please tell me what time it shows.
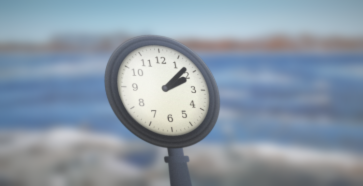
2:08
